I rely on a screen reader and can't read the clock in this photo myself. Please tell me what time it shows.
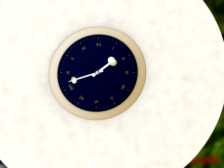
1:42
